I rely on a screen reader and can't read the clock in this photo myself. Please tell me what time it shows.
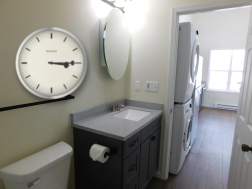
3:15
